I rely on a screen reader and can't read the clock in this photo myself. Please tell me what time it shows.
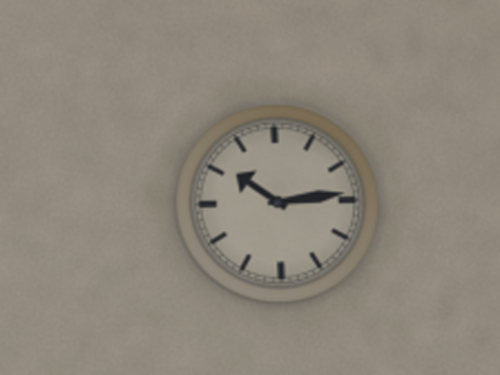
10:14
